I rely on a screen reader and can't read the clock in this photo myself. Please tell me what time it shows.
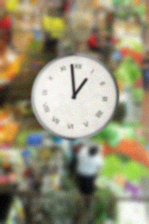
12:58
